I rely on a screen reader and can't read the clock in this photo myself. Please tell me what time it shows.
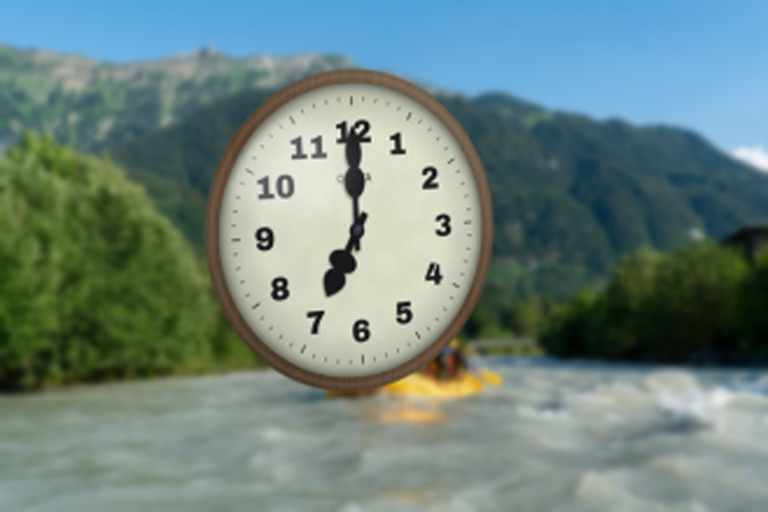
7:00
